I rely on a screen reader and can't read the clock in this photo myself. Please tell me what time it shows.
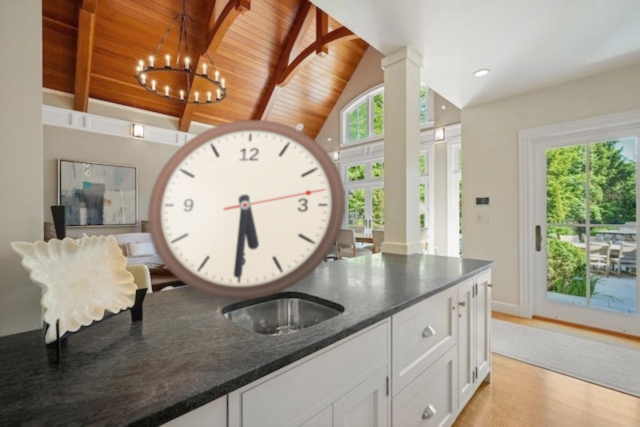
5:30:13
